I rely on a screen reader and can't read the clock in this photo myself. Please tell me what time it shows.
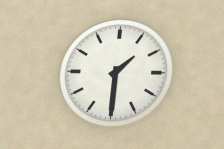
1:30
